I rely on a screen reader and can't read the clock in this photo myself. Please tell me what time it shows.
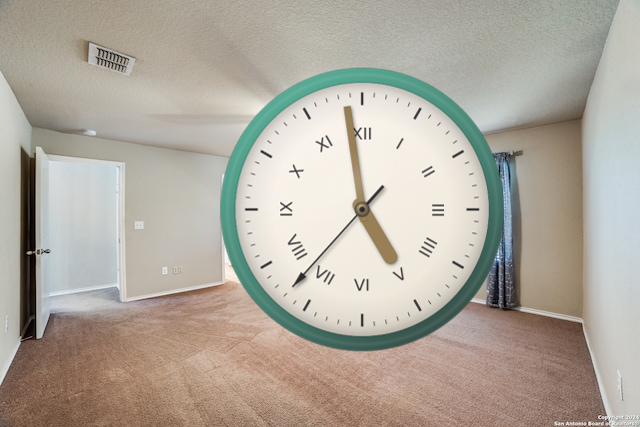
4:58:37
